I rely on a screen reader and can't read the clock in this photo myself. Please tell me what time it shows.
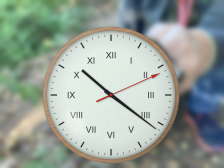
10:21:11
